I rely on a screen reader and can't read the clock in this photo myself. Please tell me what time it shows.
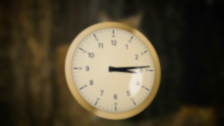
3:14
